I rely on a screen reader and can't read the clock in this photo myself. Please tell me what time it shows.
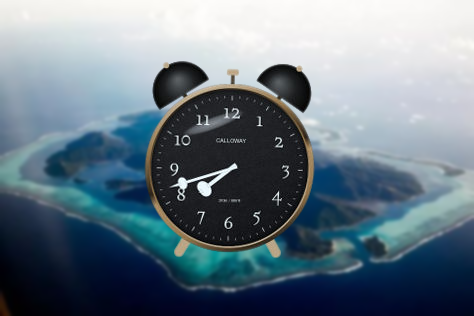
7:42
